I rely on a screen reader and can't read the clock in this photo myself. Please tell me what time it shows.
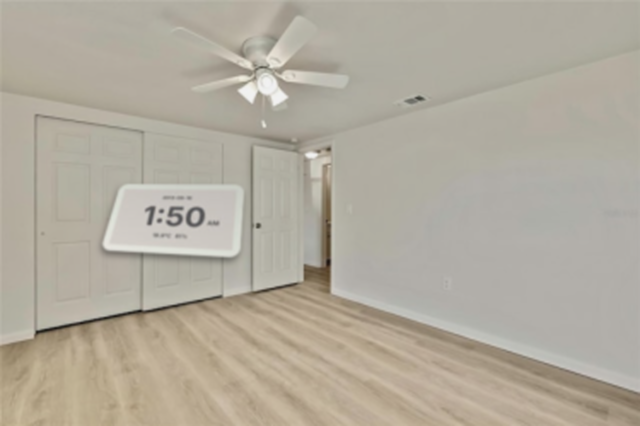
1:50
